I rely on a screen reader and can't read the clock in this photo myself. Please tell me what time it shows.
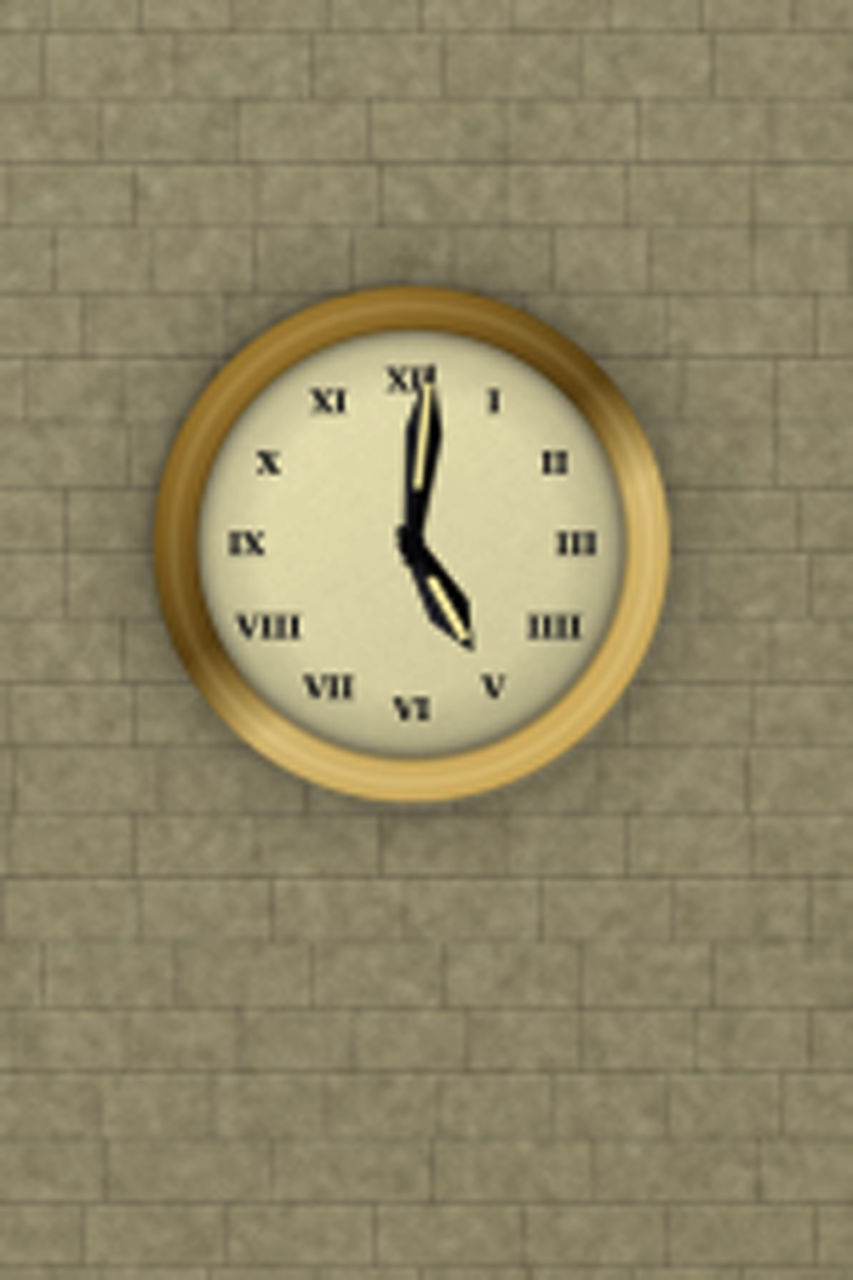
5:01
